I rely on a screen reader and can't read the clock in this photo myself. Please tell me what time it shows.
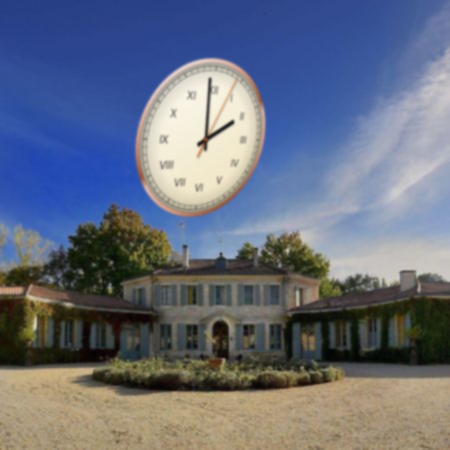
1:59:04
